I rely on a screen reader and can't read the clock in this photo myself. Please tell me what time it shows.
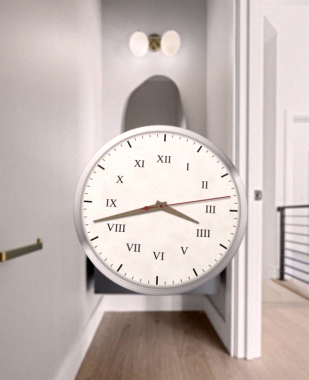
3:42:13
